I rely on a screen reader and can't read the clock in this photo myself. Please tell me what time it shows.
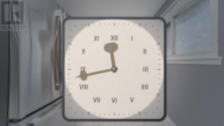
11:43
